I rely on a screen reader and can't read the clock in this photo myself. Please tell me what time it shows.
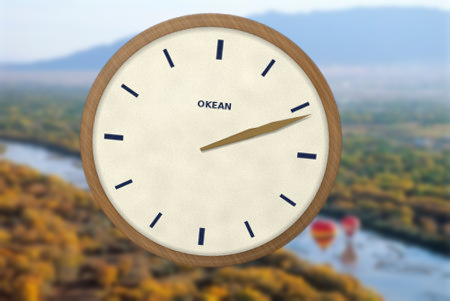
2:11
